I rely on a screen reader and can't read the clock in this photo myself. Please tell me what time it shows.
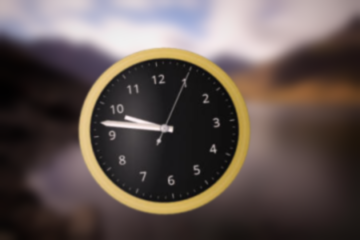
9:47:05
